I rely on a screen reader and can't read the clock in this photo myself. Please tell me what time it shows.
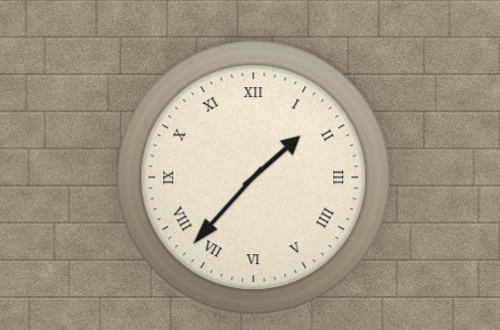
1:37
